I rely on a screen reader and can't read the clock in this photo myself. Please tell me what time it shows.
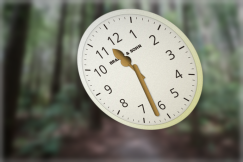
11:32
